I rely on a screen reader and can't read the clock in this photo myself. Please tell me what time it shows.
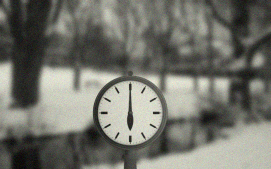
6:00
